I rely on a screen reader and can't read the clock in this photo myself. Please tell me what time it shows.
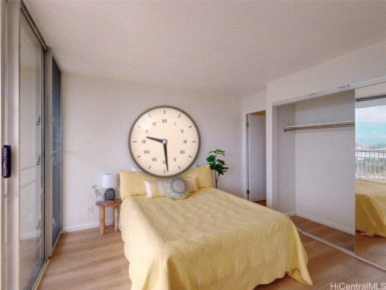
9:29
